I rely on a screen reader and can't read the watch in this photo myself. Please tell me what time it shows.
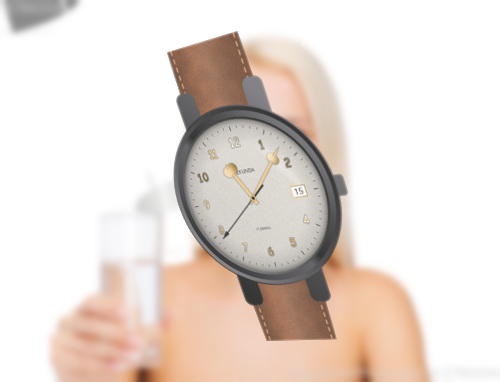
11:07:39
